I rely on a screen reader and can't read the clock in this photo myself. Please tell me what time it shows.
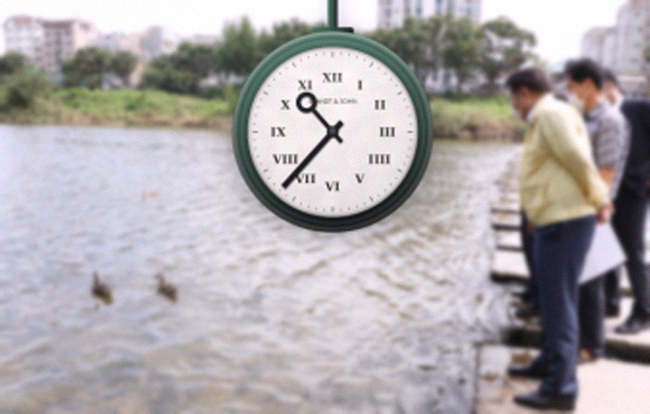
10:37
